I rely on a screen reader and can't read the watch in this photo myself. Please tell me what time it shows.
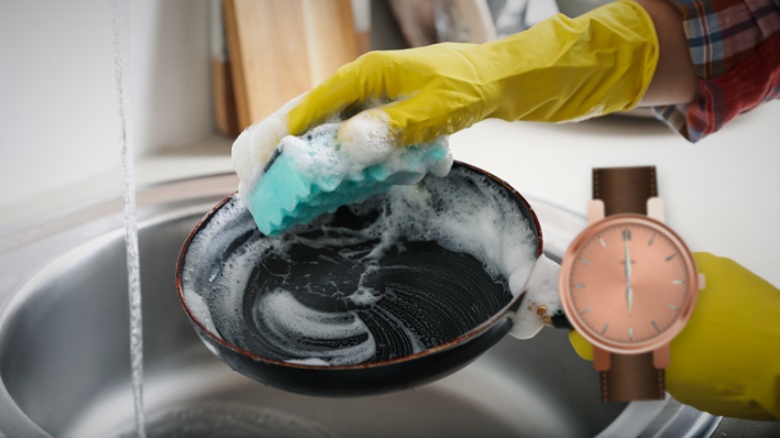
6:00
